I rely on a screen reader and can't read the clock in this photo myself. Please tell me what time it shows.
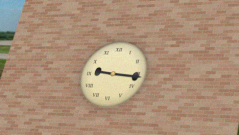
9:16
